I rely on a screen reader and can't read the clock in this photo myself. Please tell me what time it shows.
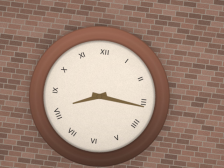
8:16
